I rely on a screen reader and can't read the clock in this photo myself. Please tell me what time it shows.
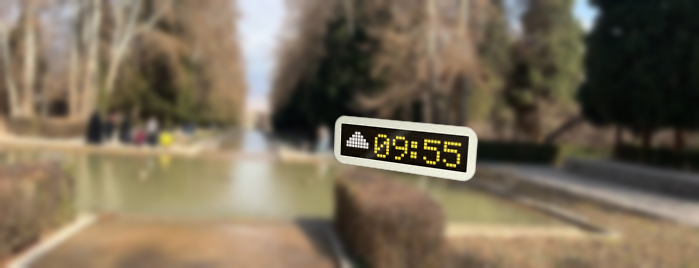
9:55
